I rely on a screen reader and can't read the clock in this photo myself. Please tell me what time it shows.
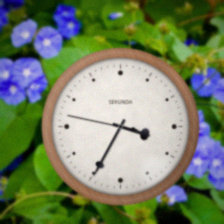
3:34:47
